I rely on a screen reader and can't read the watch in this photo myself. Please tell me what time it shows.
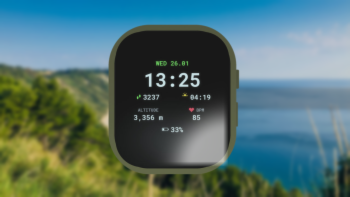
13:25
